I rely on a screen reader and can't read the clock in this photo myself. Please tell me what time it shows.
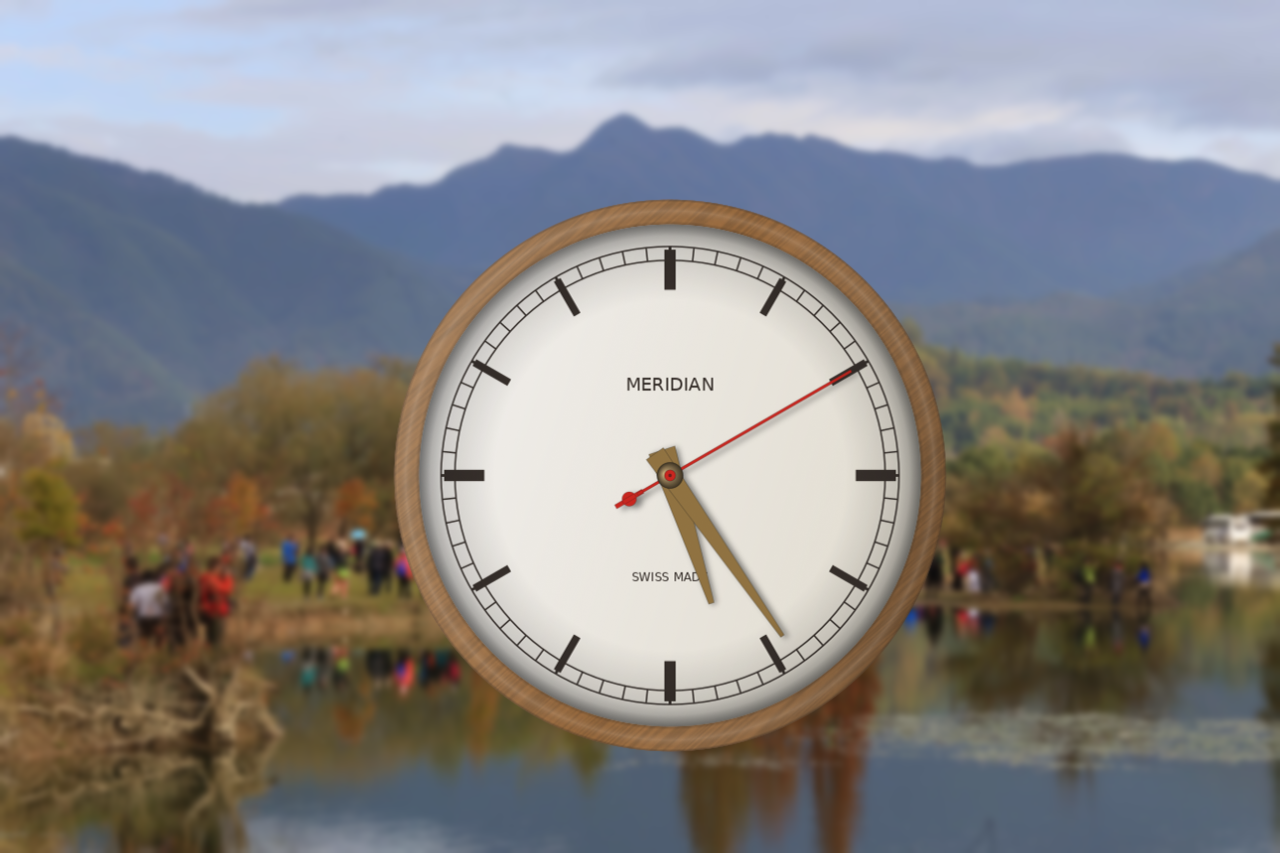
5:24:10
